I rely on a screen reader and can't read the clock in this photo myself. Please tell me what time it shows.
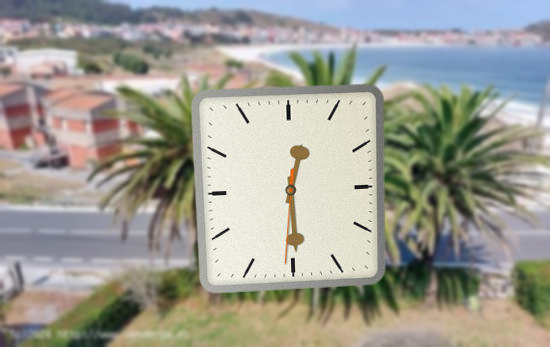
12:29:31
